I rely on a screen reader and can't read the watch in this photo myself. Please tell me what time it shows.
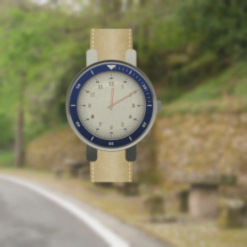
12:10
